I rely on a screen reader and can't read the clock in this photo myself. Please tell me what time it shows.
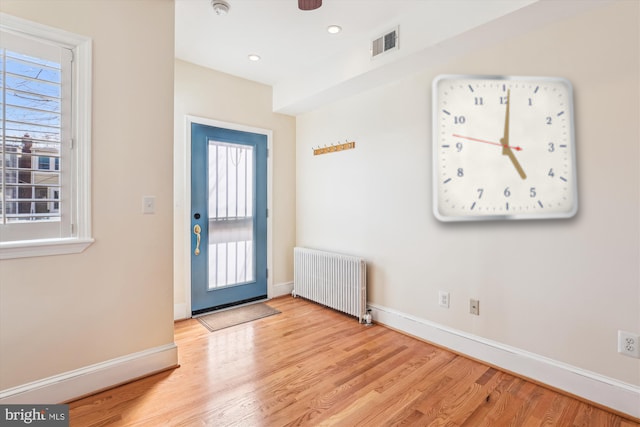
5:00:47
